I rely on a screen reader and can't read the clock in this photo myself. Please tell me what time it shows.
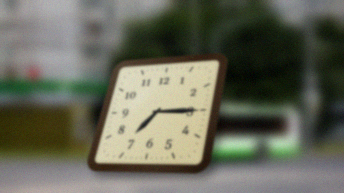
7:15
